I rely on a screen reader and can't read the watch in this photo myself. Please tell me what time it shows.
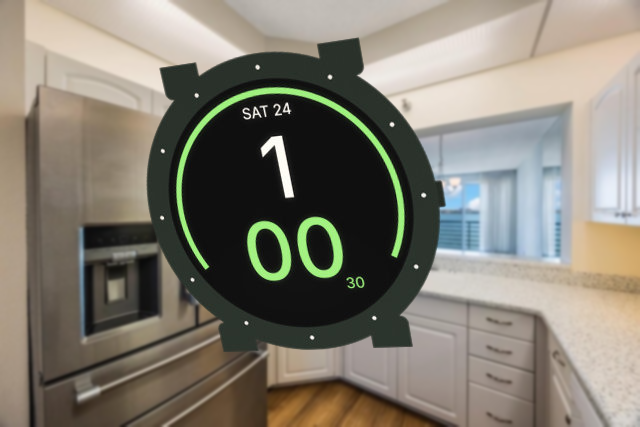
1:00:30
